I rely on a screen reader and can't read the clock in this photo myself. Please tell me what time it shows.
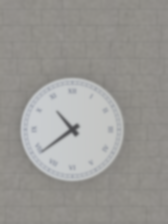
10:39
